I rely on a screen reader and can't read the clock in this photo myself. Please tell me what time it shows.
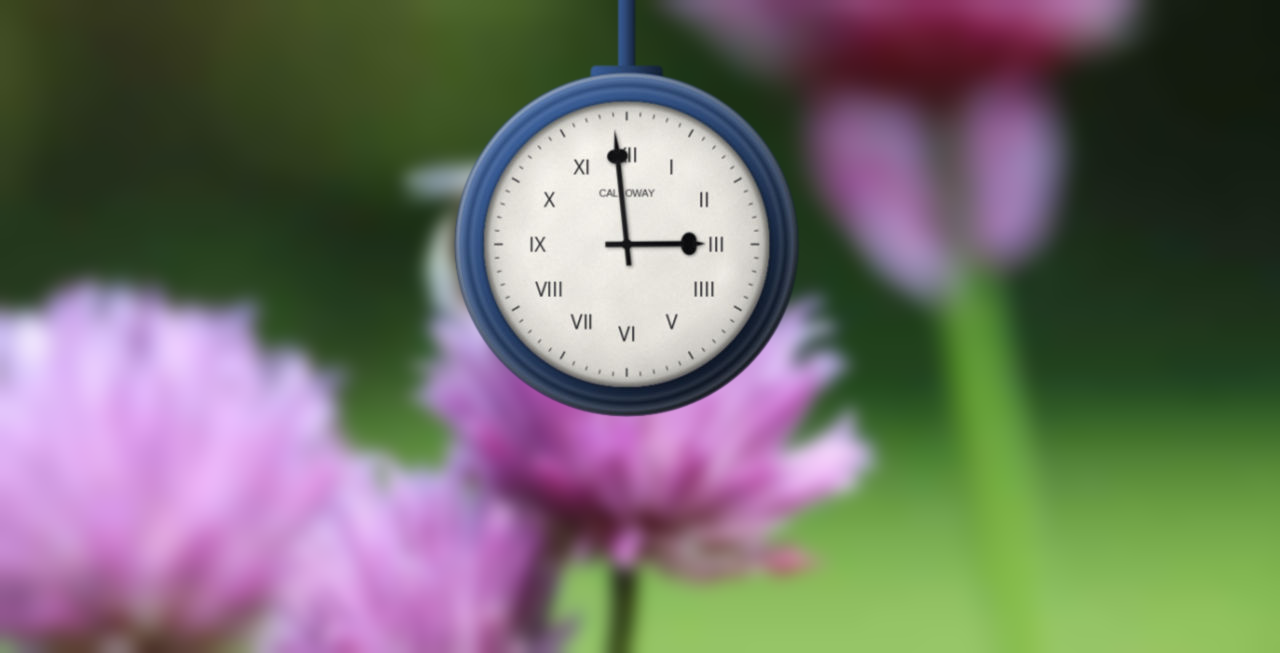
2:59
